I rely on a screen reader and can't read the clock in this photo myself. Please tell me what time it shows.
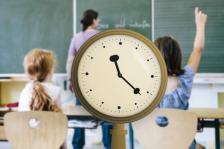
11:22
